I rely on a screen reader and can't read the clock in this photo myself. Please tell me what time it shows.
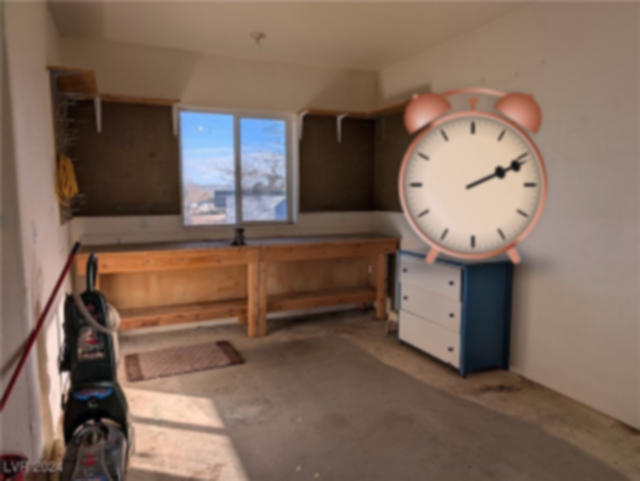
2:11
